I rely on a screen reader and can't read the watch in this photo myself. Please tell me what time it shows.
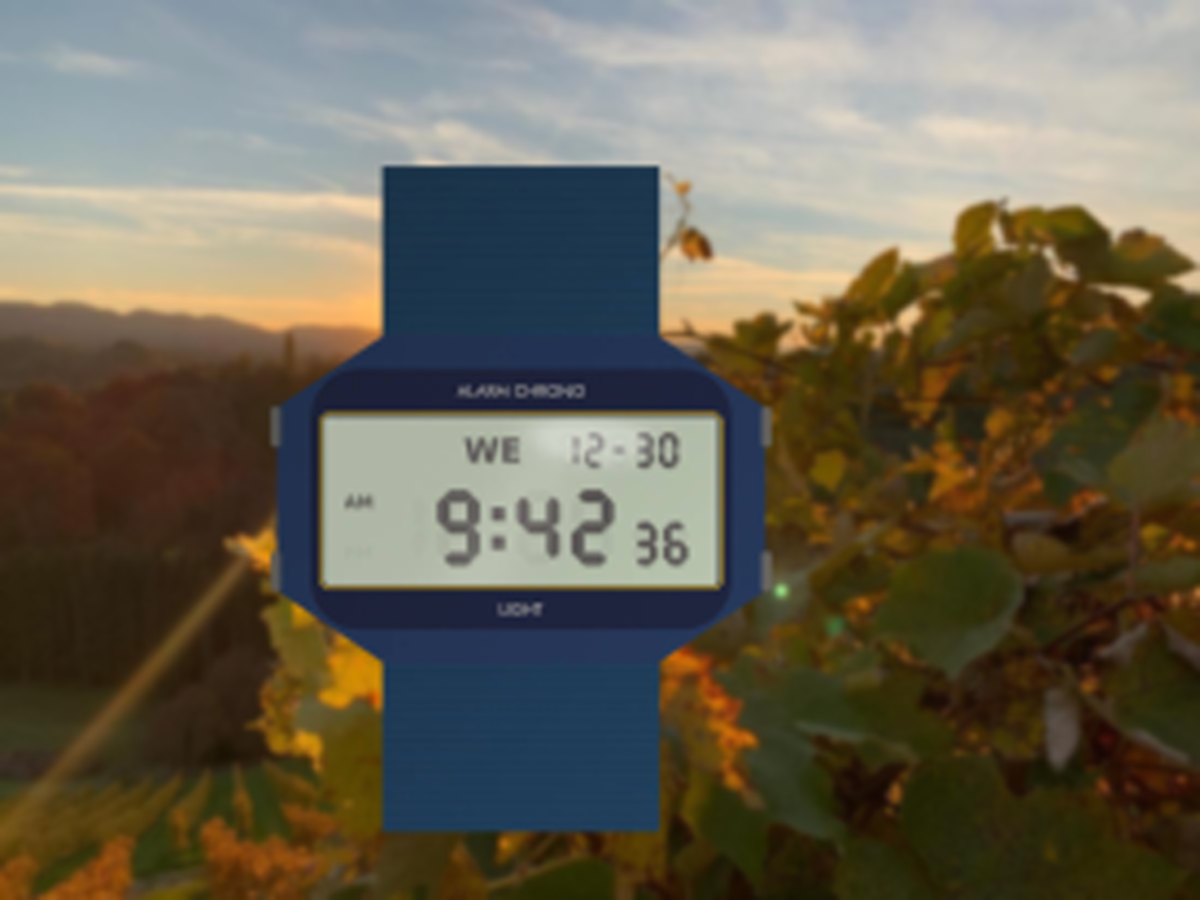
9:42:36
